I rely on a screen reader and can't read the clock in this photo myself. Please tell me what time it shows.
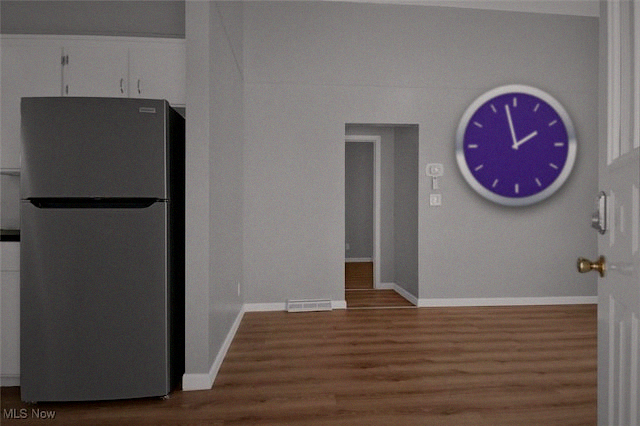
1:58
